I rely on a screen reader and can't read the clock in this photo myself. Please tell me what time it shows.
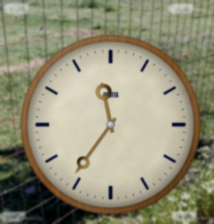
11:36
